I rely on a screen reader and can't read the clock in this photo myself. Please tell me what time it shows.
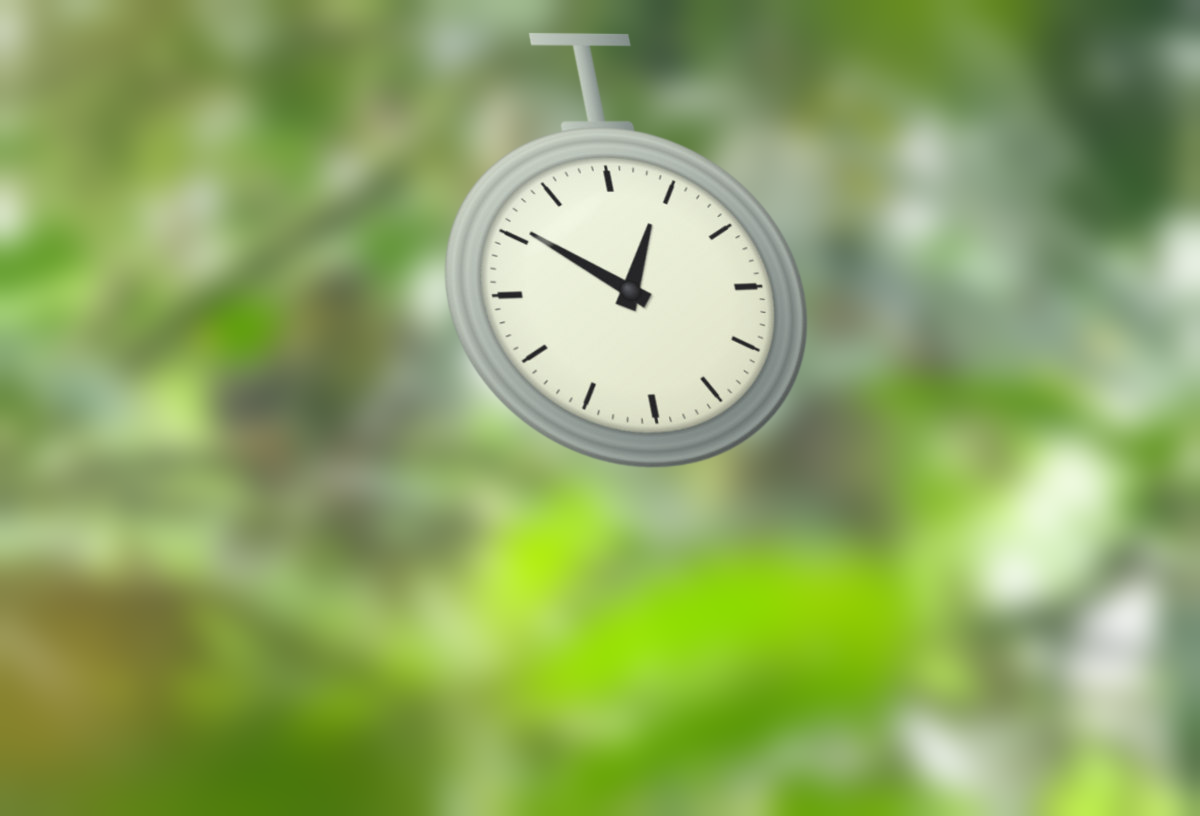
12:51
